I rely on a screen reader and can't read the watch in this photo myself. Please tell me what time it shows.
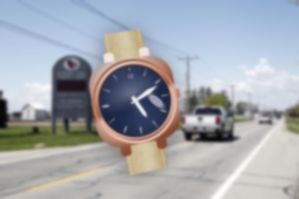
5:11
